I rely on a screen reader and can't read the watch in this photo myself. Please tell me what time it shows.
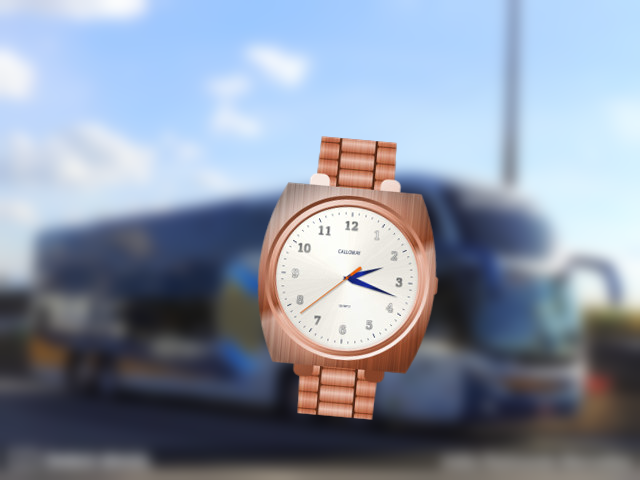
2:17:38
